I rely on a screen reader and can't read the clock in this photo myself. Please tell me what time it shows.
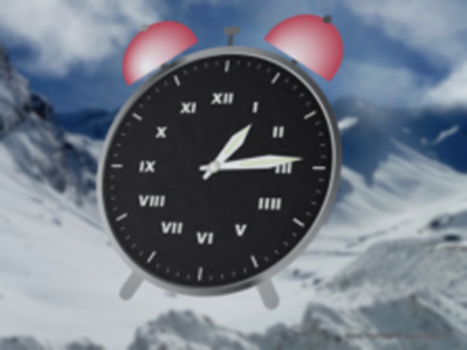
1:14
